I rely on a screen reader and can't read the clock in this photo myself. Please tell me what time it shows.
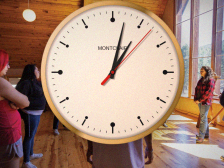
1:02:07
